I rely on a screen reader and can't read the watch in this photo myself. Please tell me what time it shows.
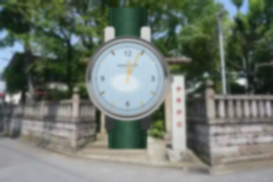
12:04
